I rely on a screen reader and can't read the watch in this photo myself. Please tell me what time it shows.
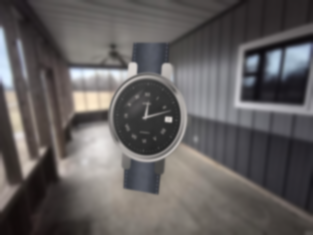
12:12
